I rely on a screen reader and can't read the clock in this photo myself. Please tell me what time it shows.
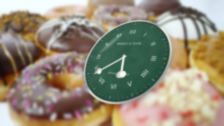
5:39
